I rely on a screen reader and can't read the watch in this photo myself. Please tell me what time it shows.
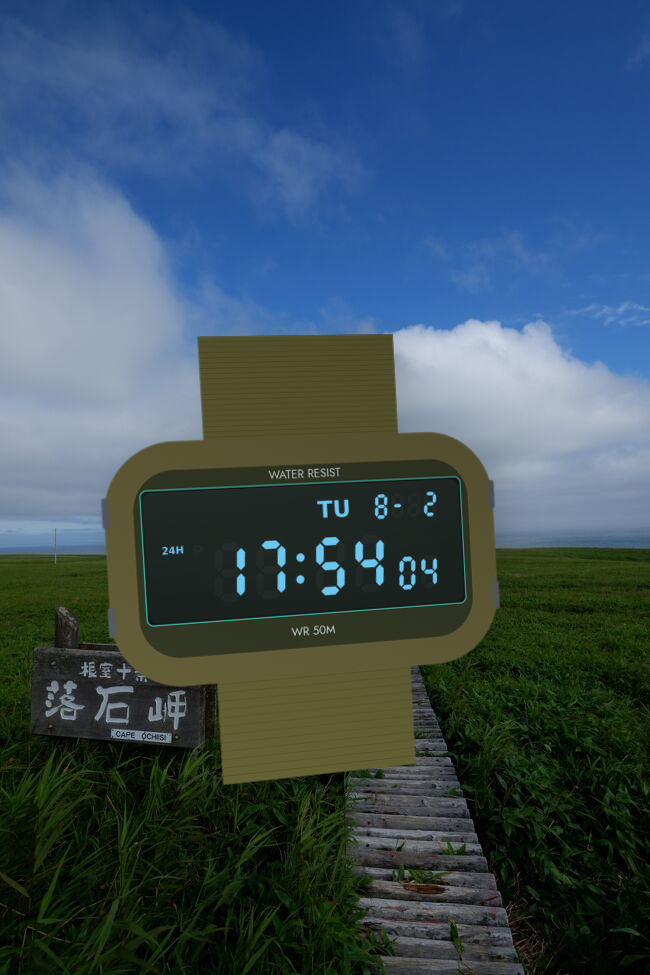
17:54:04
